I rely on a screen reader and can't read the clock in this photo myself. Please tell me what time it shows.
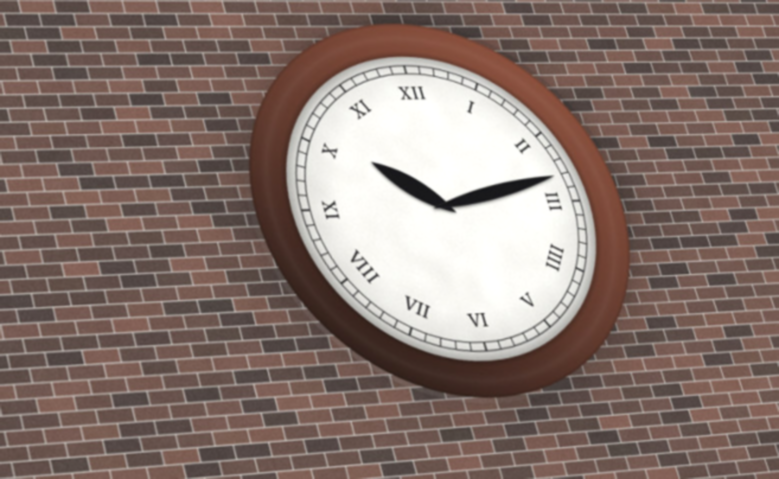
10:13
